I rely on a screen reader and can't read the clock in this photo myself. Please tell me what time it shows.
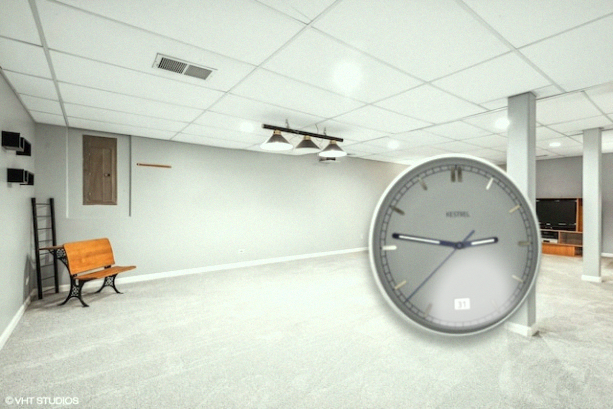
2:46:38
